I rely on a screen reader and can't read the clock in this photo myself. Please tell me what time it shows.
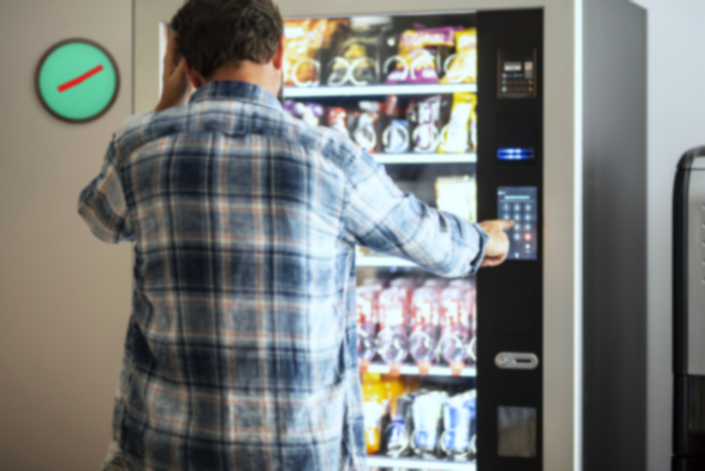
8:10
